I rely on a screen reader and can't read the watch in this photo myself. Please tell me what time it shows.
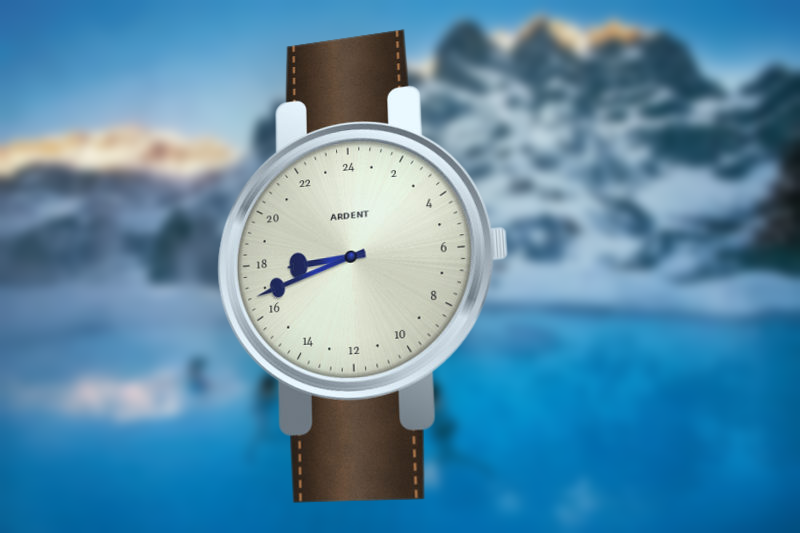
17:42
